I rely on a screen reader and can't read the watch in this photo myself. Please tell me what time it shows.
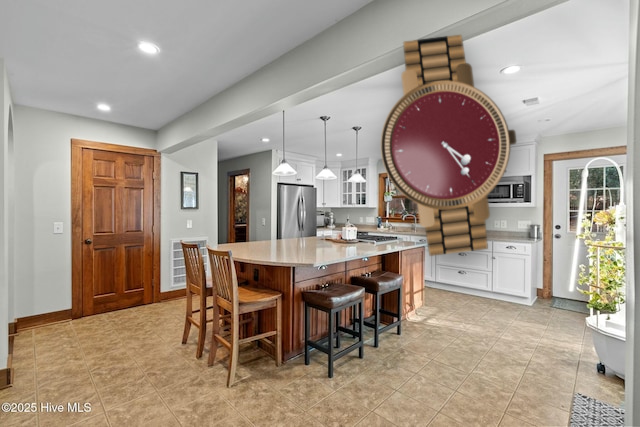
4:25
